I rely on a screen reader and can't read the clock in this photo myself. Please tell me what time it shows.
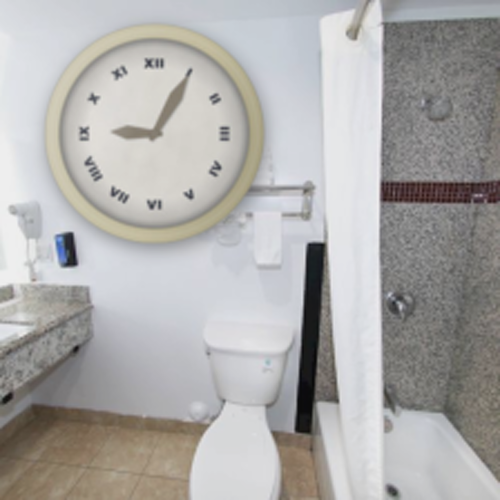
9:05
